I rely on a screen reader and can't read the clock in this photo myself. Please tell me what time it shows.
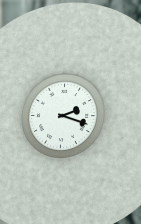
2:18
